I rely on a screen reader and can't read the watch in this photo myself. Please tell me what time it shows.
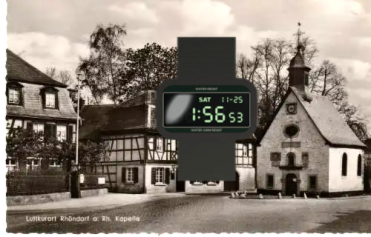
1:56:53
